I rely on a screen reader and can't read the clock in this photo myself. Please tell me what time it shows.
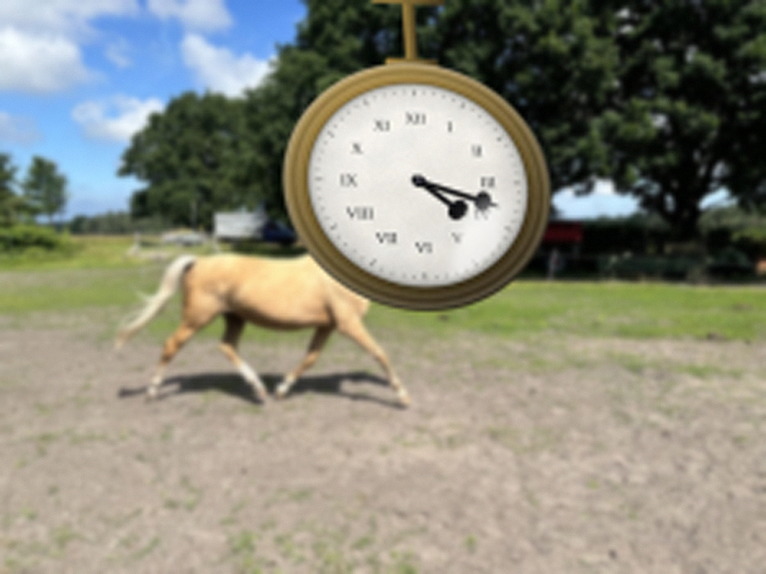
4:18
